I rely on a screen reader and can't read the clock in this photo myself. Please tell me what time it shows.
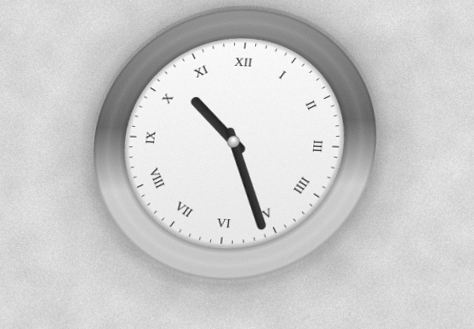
10:26
